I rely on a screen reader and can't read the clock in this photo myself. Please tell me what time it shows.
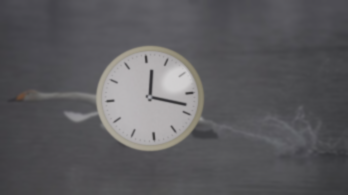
12:18
